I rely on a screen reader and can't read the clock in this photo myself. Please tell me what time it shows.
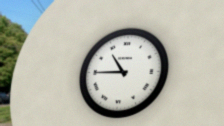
10:45
